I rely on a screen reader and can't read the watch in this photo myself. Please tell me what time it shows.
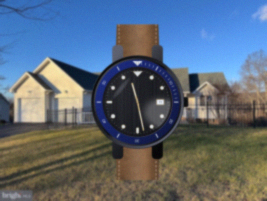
11:28
